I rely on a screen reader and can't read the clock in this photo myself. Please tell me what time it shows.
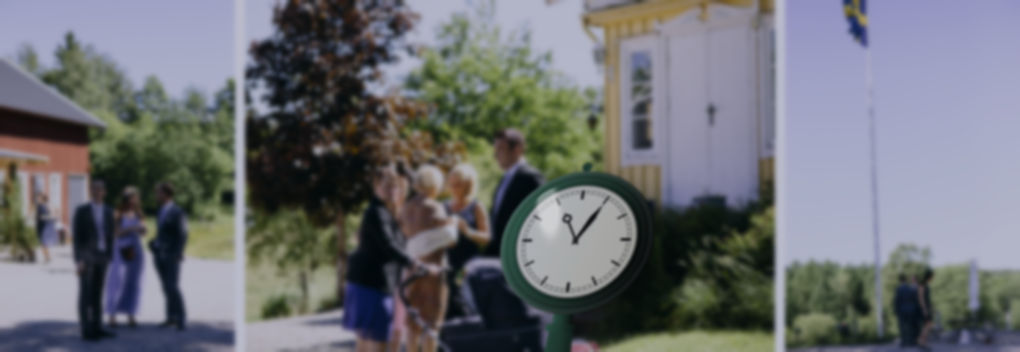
11:05
